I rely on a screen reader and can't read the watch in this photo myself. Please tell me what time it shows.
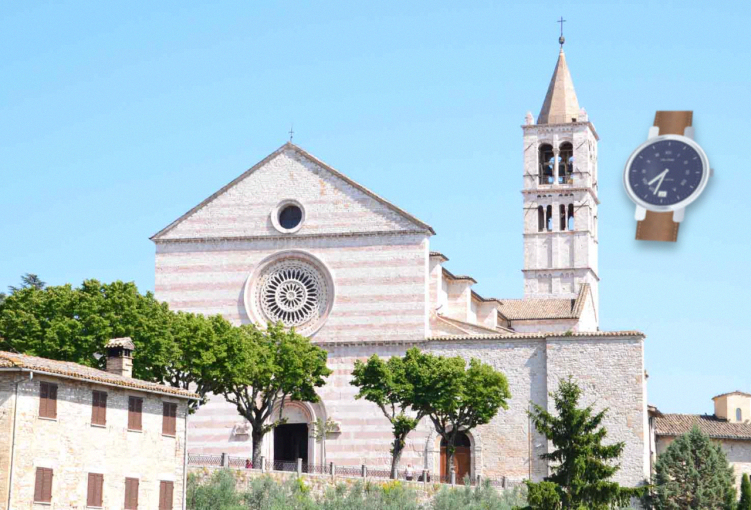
7:33
